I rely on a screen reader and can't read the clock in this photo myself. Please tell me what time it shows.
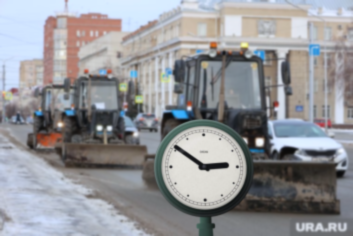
2:51
